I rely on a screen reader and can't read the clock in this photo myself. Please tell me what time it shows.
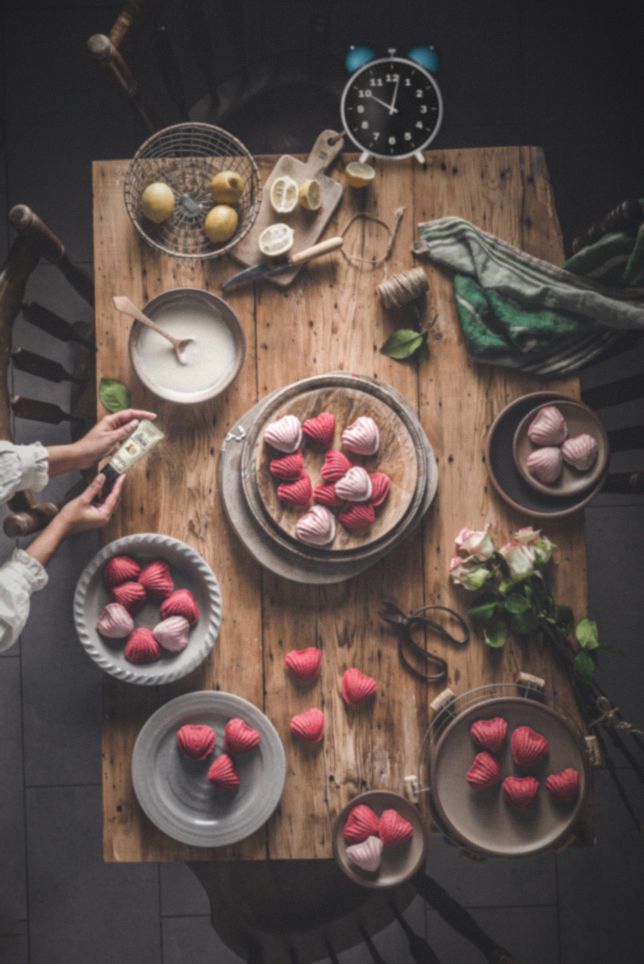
10:02
